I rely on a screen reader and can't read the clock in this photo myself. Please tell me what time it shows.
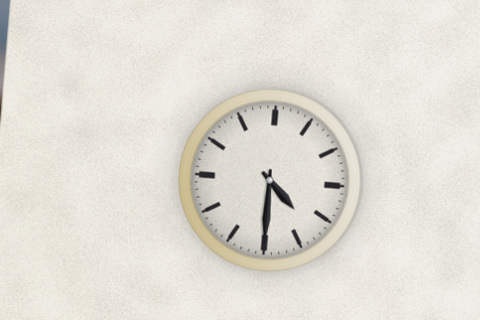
4:30
